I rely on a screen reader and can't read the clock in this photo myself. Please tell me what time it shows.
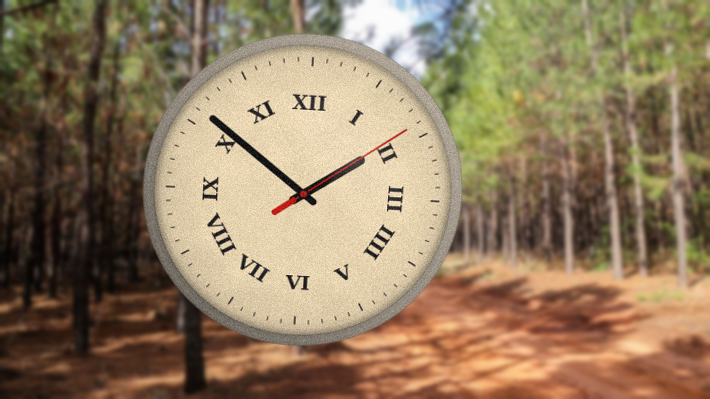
1:51:09
